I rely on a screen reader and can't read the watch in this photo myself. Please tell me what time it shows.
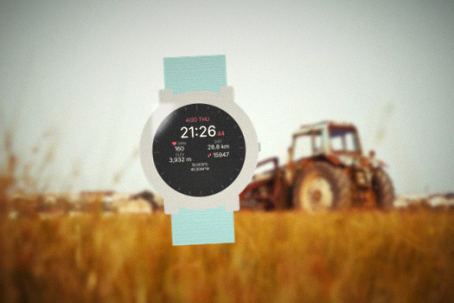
21:26
